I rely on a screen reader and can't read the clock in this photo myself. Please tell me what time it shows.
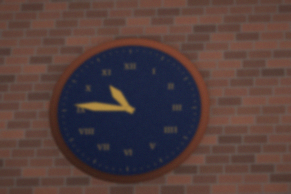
10:46
